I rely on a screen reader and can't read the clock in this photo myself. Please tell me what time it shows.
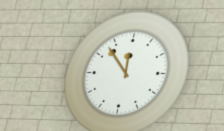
11:53
